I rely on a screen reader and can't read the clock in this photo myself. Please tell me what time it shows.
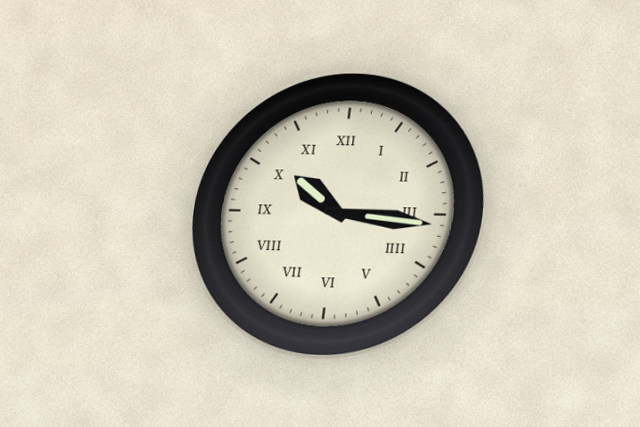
10:16
